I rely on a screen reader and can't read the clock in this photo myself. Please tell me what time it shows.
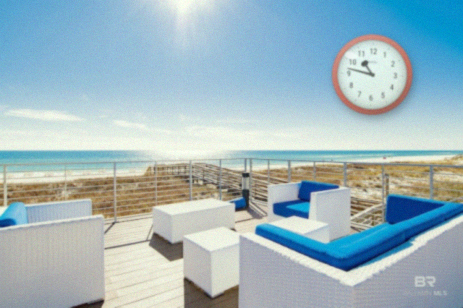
10:47
